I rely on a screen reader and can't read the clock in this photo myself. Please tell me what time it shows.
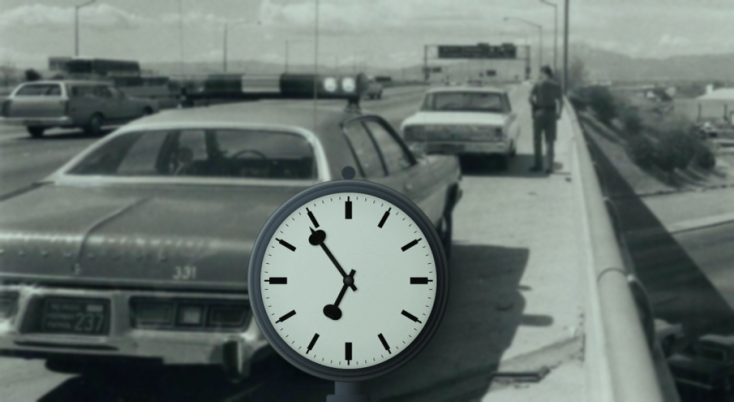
6:54
